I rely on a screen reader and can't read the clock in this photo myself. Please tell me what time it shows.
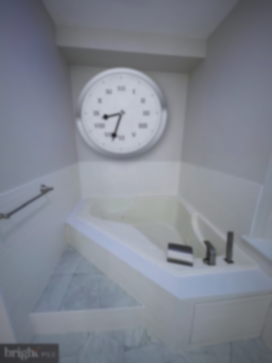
8:33
